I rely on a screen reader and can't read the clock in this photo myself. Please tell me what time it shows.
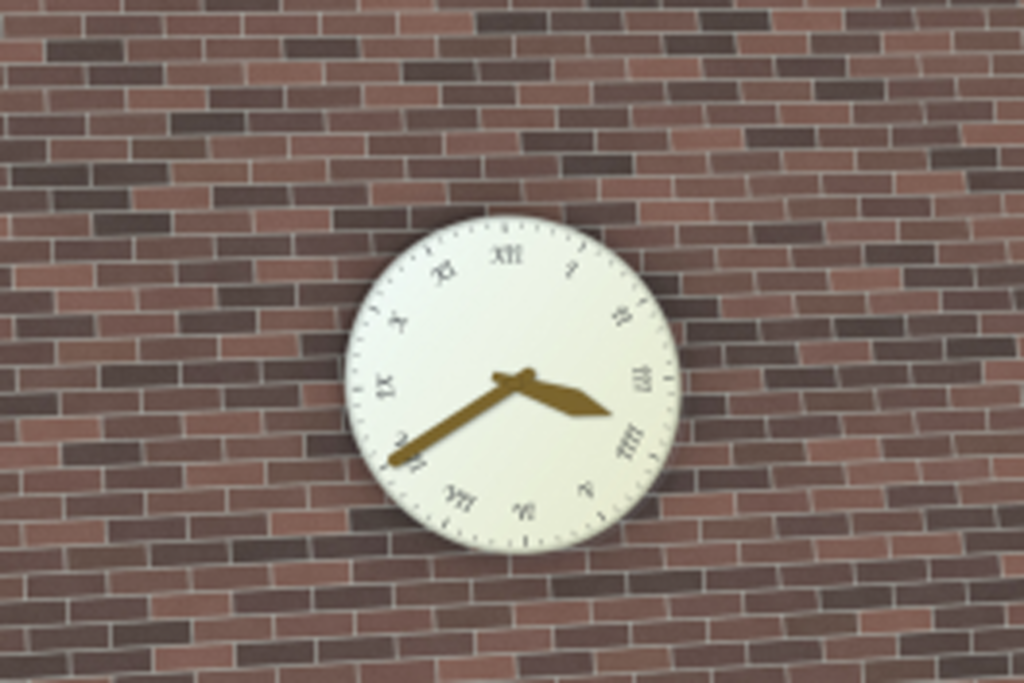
3:40
